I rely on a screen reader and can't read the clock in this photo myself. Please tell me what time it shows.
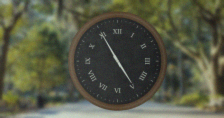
4:55
